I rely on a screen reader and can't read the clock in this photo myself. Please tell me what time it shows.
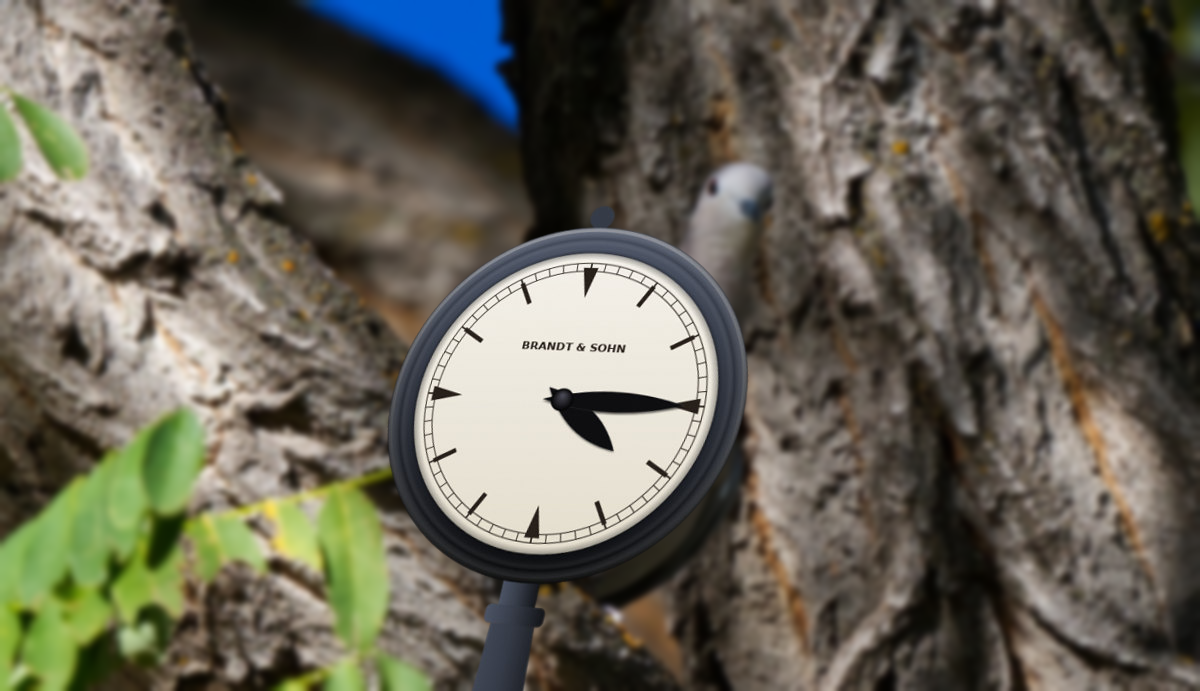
4:15
